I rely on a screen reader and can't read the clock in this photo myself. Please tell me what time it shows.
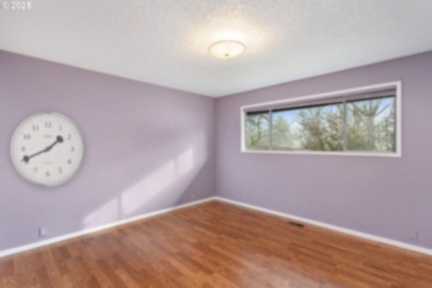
1:41
